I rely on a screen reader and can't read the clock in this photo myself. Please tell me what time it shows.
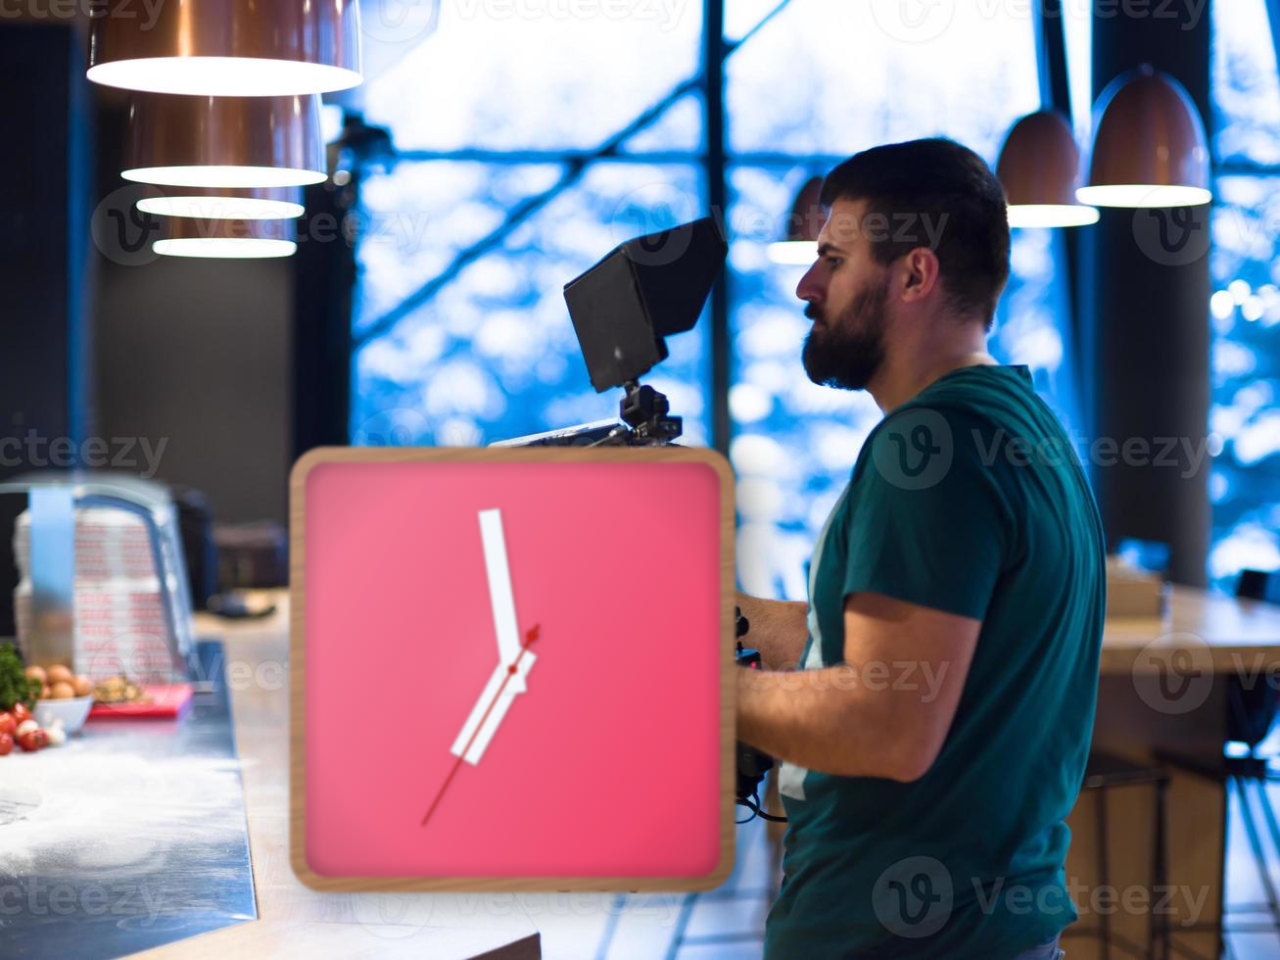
6:58:35
